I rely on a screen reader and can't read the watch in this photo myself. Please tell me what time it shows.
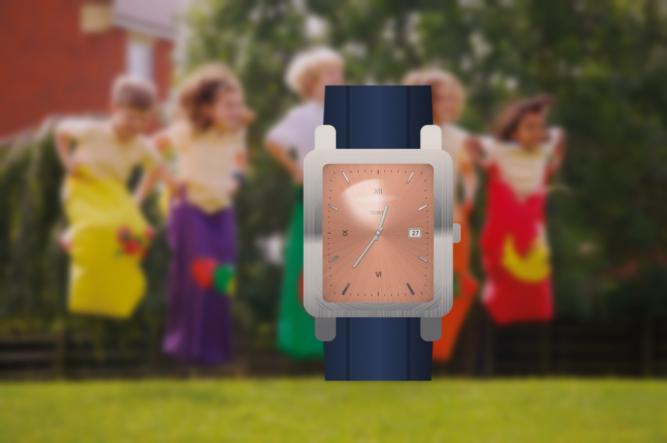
12:36
